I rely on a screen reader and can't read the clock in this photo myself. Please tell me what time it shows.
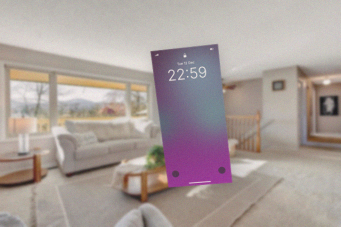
22:59
